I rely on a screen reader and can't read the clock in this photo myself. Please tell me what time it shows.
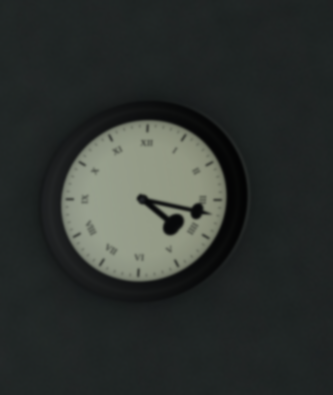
4:17
